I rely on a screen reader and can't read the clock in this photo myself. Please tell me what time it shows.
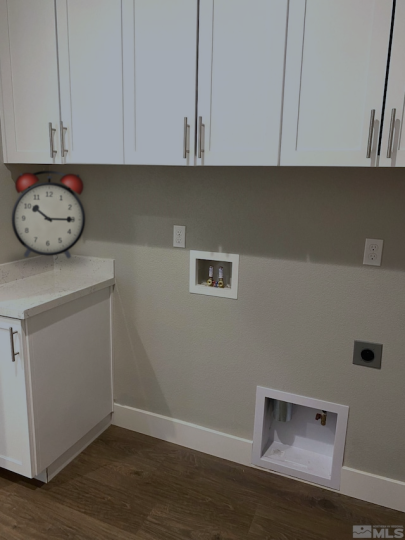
10:15
